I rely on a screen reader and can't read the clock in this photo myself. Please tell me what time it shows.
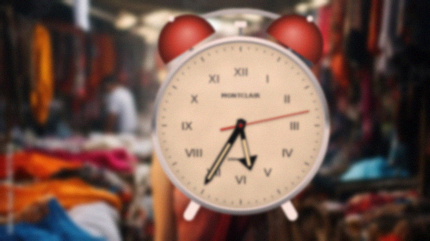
5:35:13
